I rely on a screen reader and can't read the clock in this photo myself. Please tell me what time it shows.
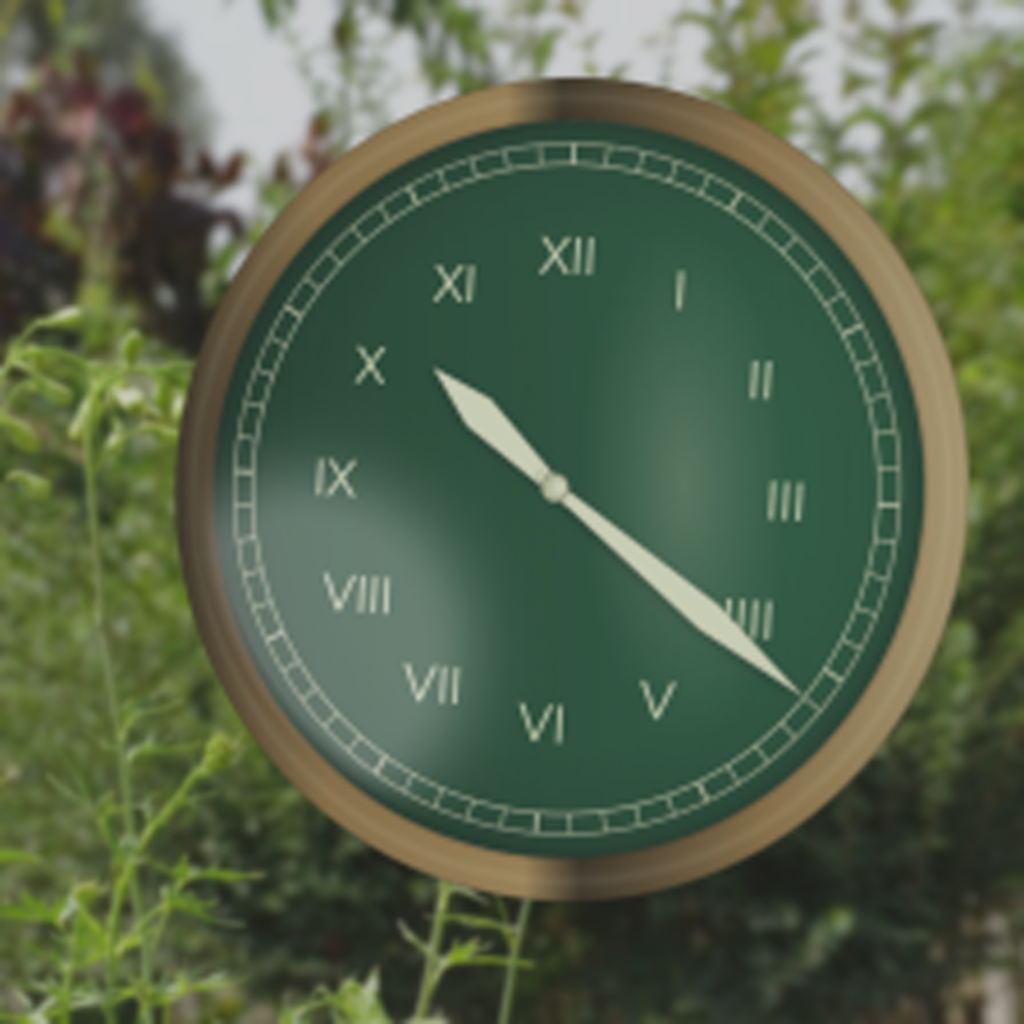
10:21
